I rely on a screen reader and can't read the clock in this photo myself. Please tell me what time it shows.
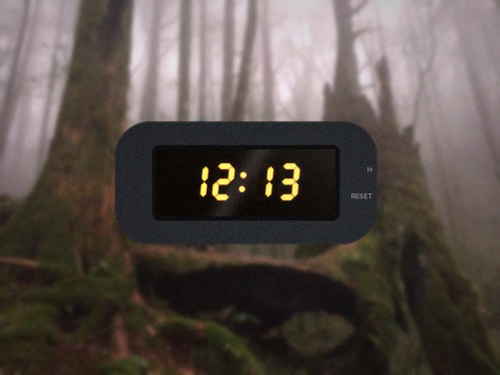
12:13
